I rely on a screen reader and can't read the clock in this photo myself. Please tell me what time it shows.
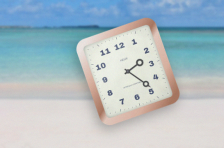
2:24
